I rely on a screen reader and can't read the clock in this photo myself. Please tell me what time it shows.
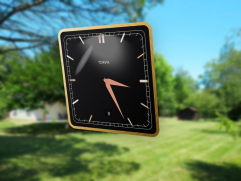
3:26
